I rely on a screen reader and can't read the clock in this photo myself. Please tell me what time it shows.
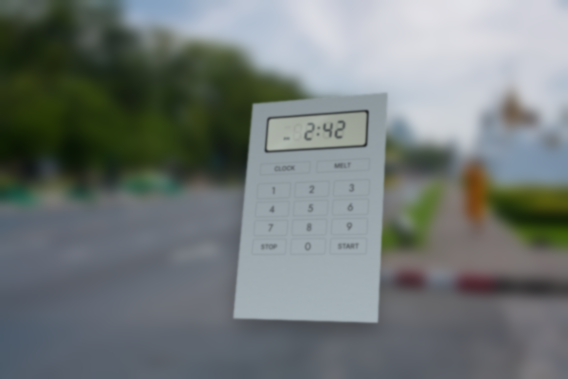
2:42
